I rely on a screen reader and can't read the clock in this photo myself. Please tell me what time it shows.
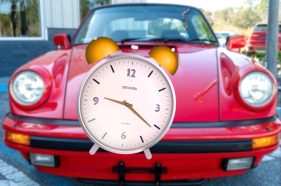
9:21
